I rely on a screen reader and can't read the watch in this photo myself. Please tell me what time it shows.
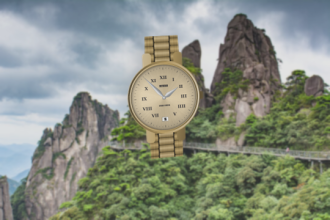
1:53
